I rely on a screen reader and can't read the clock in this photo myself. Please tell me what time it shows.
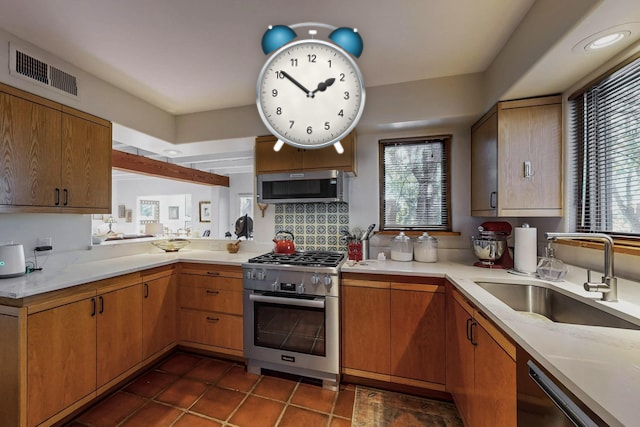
1:51
